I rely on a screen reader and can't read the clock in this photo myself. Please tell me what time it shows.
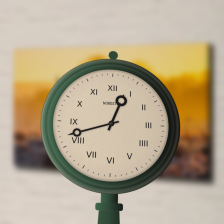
12:42
